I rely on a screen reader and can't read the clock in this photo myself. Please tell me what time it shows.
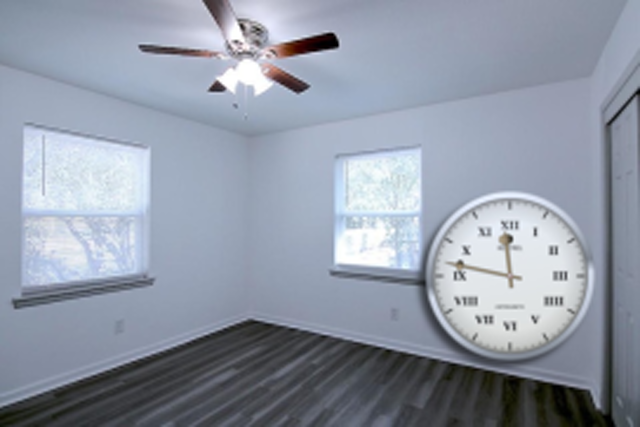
11:47
